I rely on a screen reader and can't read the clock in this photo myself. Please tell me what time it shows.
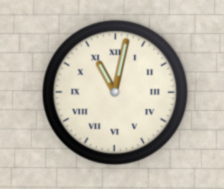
11:02
